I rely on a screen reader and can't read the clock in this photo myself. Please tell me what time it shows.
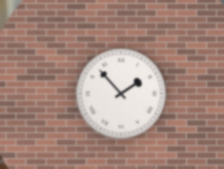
1:53
